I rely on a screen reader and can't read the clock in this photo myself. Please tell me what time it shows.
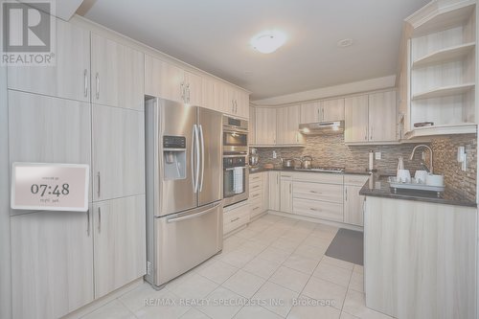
7:48
